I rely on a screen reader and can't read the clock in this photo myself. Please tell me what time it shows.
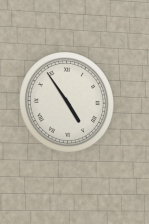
4:54
